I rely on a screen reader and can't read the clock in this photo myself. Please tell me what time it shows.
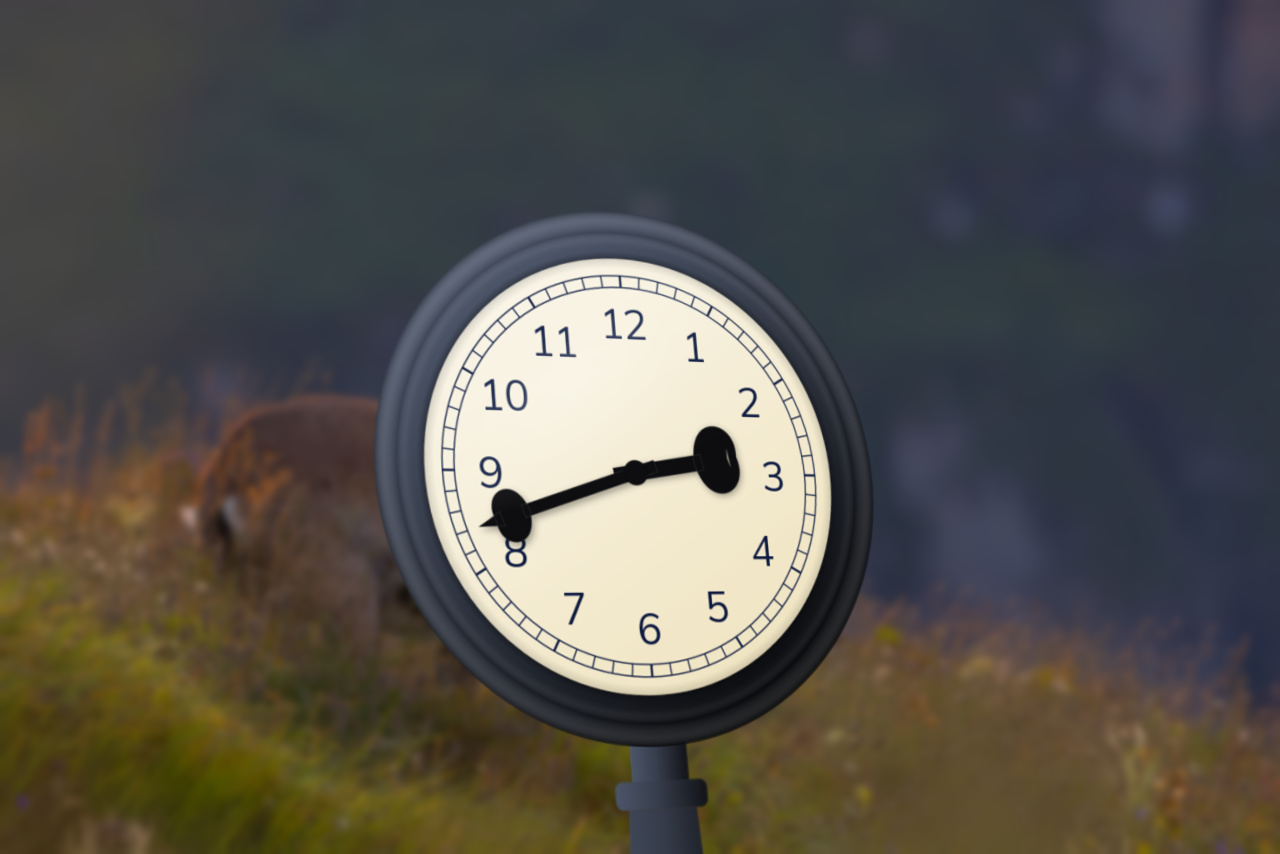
2:42
